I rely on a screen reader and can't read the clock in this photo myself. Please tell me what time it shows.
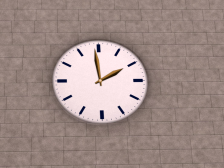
1:59
